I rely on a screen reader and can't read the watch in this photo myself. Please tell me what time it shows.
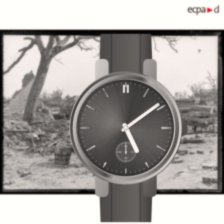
5:09
